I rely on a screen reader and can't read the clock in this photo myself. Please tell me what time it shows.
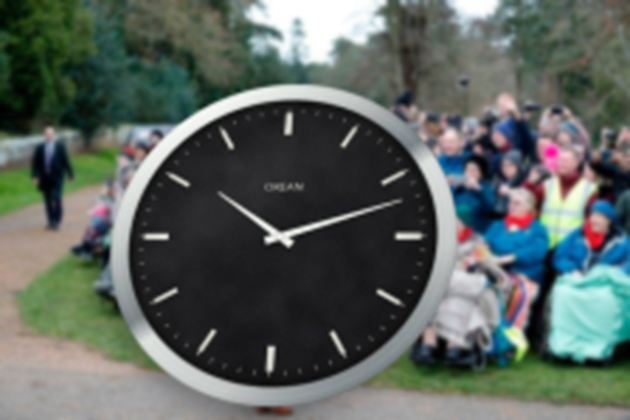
10:12
